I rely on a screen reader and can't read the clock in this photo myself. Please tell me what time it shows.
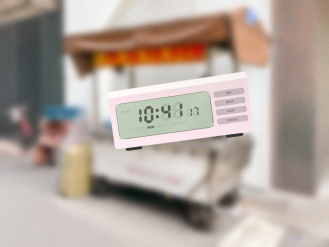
10:41:17
